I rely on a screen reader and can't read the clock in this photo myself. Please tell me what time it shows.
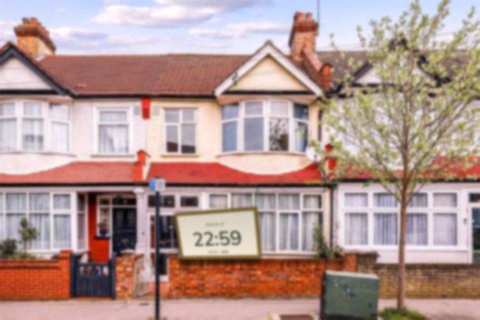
22:59
